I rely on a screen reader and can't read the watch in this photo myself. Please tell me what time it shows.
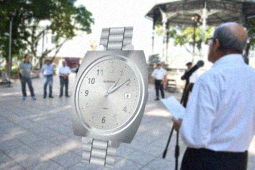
1:09
